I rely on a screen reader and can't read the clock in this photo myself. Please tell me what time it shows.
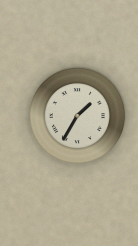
1:35
